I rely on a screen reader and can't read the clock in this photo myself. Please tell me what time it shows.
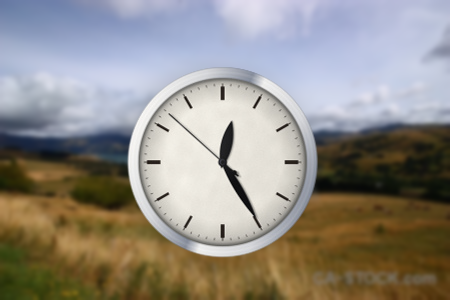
12:24:52
